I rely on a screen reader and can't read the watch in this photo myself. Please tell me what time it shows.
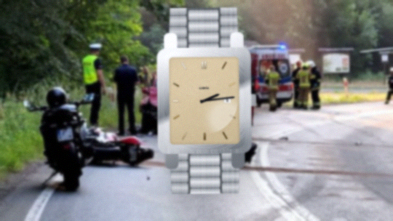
2:14
